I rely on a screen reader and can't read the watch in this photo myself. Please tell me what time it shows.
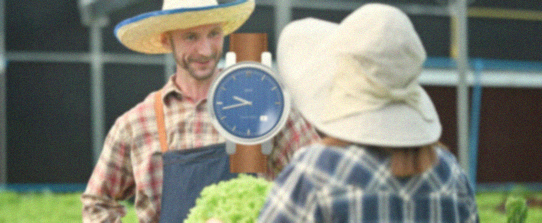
9:43
